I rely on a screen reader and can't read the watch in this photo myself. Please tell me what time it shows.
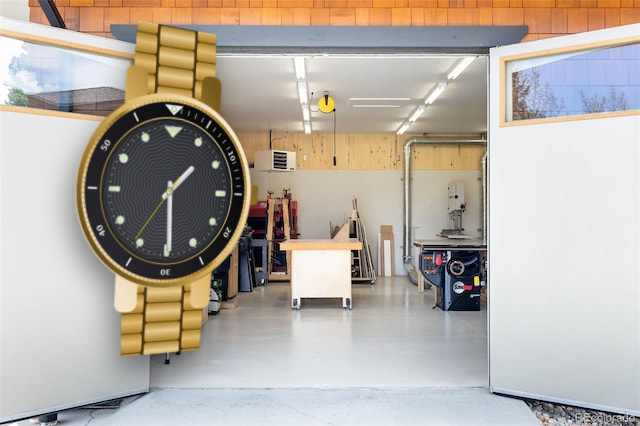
1:29:36
